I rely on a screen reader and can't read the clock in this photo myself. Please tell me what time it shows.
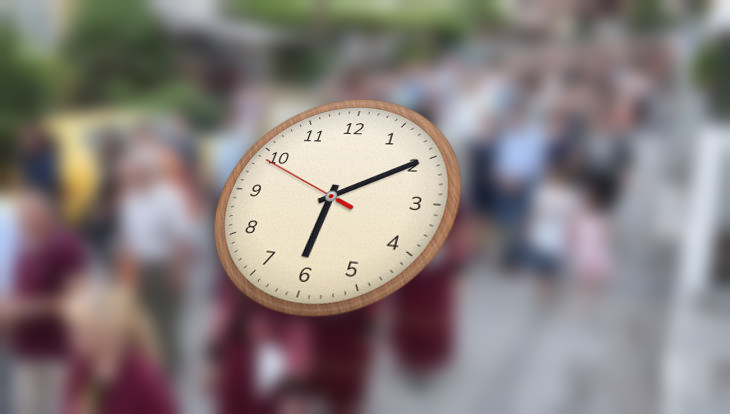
6:09:49
